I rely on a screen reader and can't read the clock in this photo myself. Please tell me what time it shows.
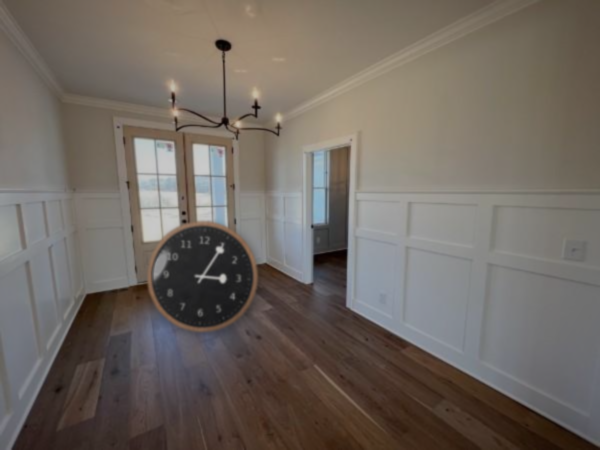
3:05
